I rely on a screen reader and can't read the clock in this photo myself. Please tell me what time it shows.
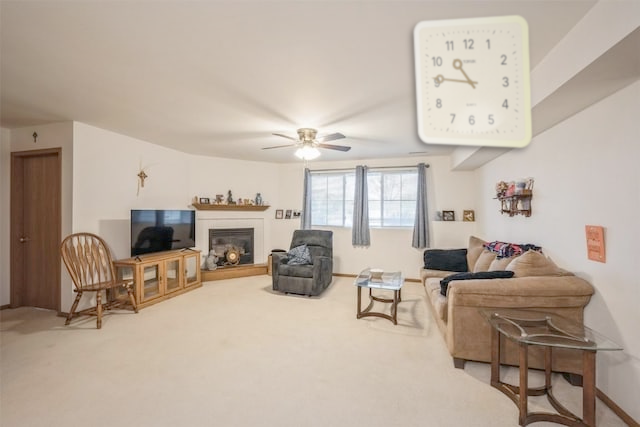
10:46
